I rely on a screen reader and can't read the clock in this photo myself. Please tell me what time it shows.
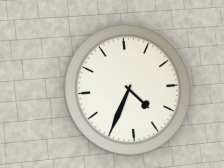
4:35
